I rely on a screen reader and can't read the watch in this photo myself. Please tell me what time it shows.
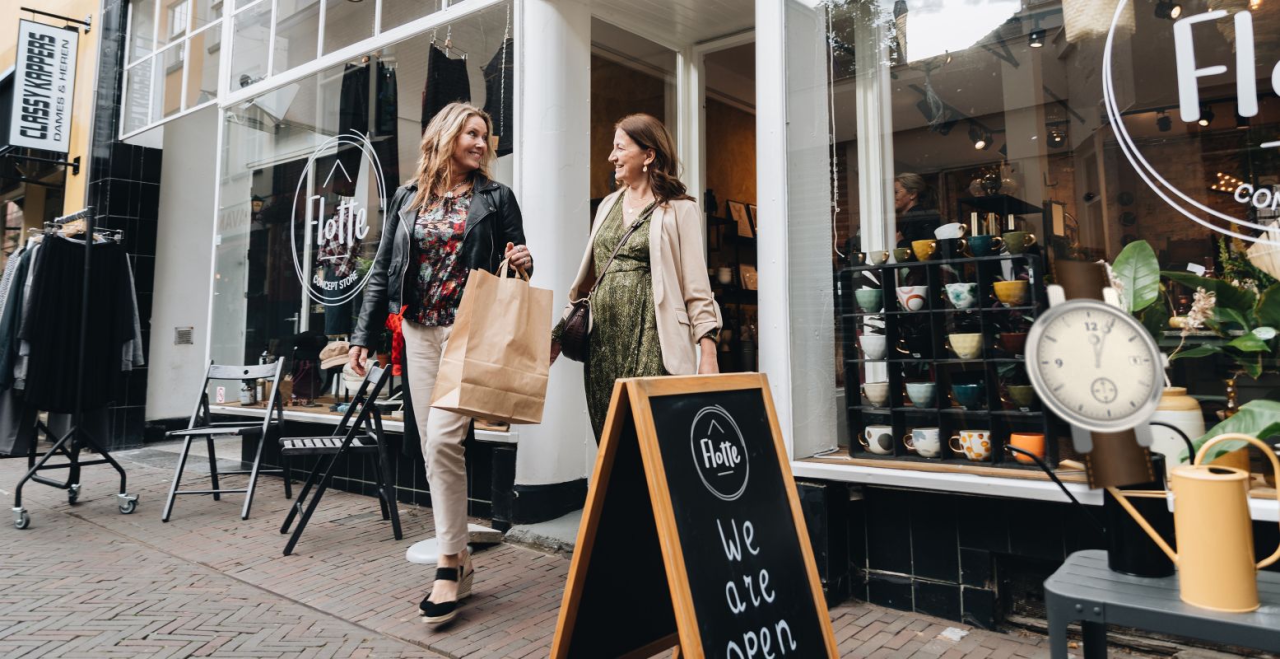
12:04
